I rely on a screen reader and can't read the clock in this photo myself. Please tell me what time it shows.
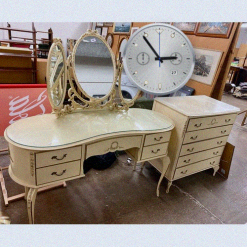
2:54
